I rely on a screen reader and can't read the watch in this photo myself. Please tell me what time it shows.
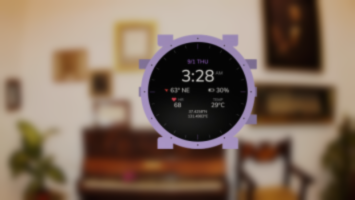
3:28
